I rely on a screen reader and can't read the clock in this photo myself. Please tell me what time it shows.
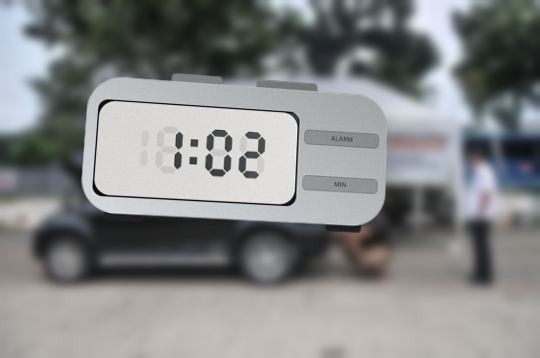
1:02
